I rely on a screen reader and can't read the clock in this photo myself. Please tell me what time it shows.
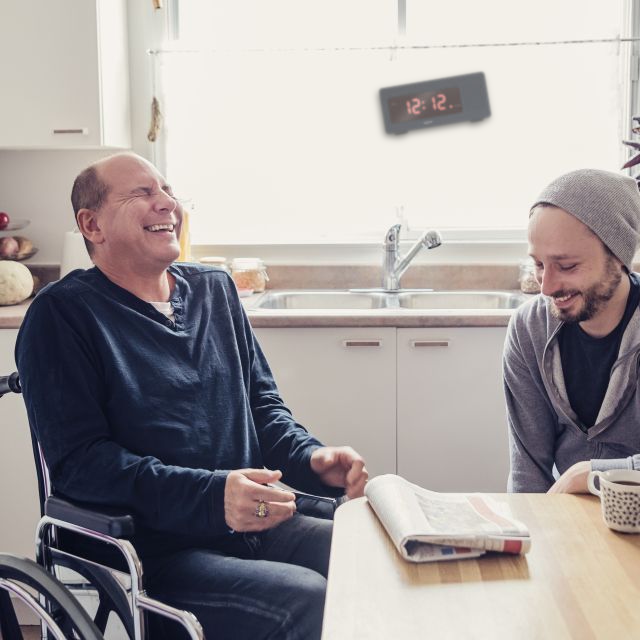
12:12
